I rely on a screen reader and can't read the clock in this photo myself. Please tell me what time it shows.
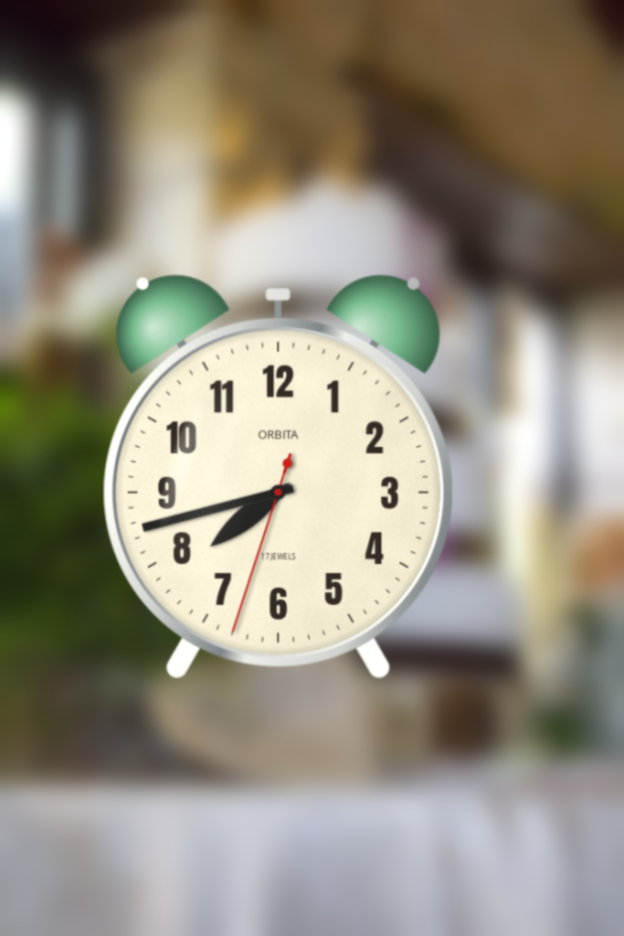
7:42:33
